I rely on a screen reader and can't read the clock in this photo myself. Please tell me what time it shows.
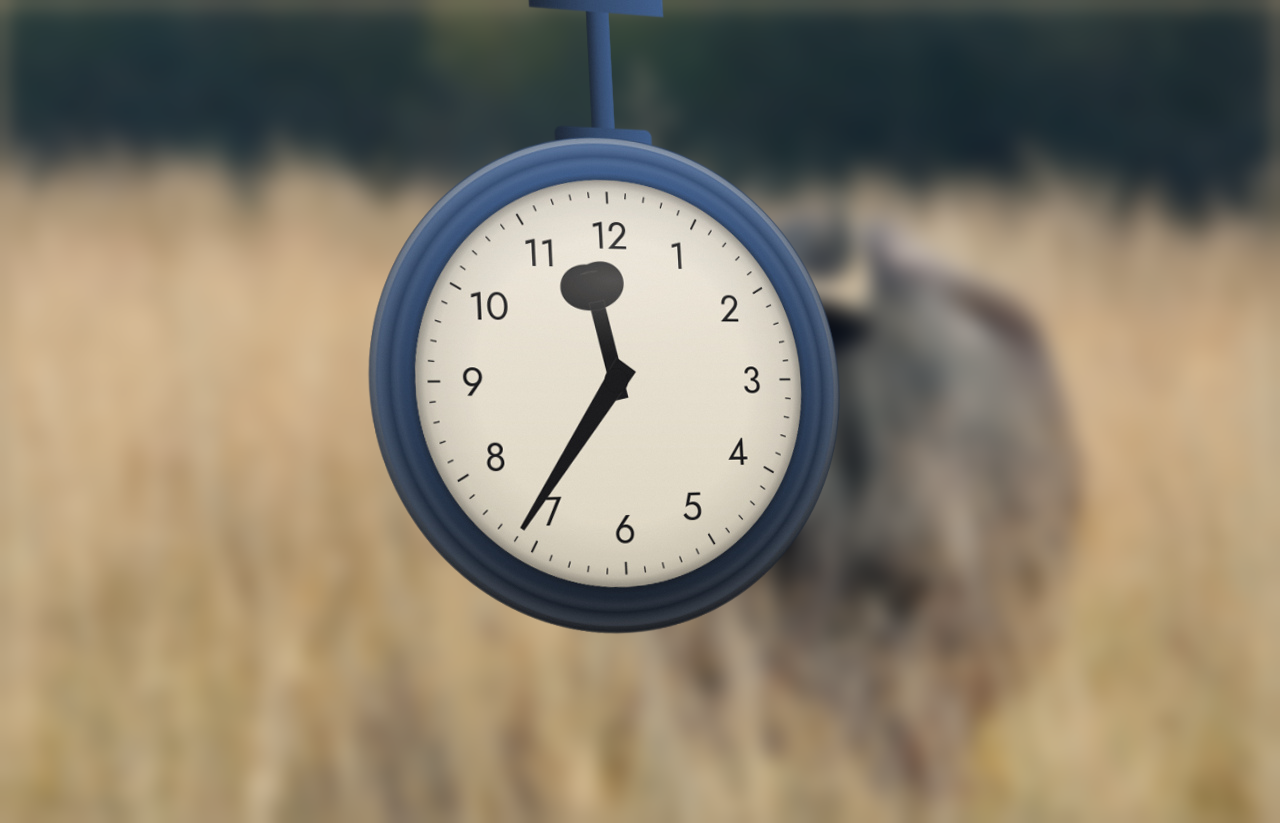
11:36
